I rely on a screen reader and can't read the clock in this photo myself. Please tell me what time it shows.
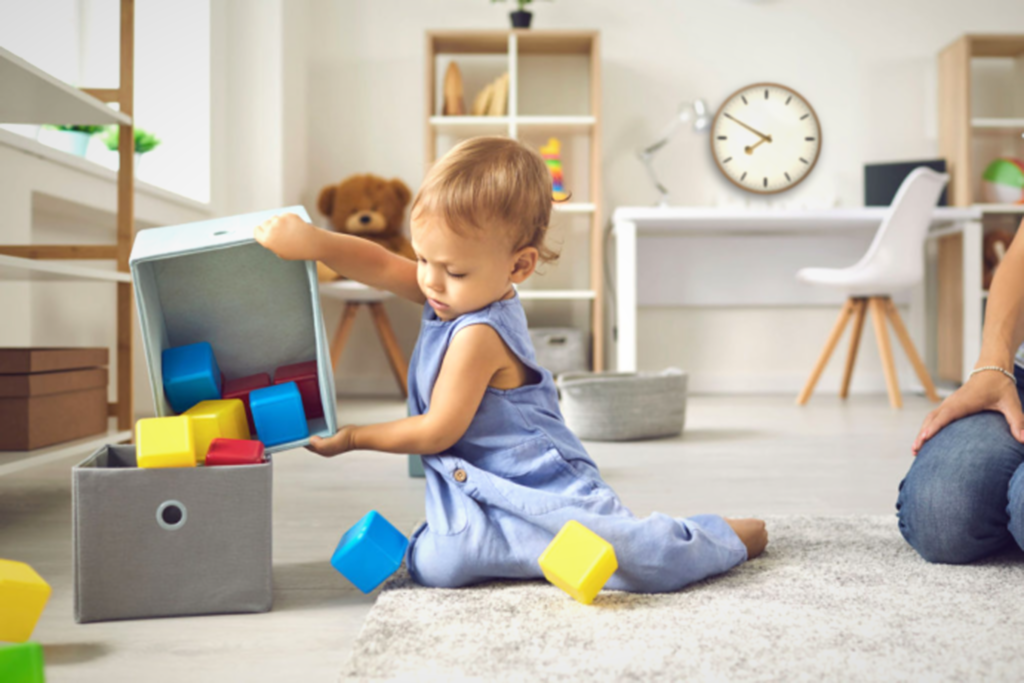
7:50
